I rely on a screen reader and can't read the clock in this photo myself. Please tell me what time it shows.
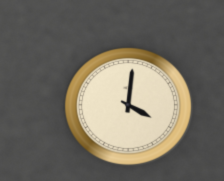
4:01
